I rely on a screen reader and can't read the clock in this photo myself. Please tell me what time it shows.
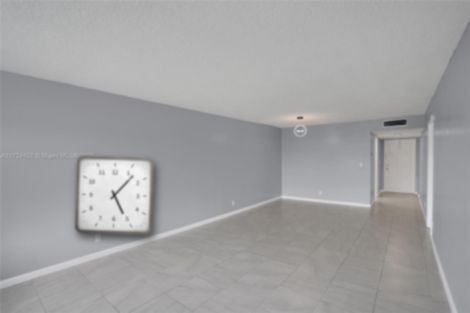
5:07
